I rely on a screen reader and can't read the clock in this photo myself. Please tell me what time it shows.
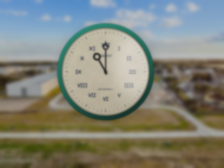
11:00
